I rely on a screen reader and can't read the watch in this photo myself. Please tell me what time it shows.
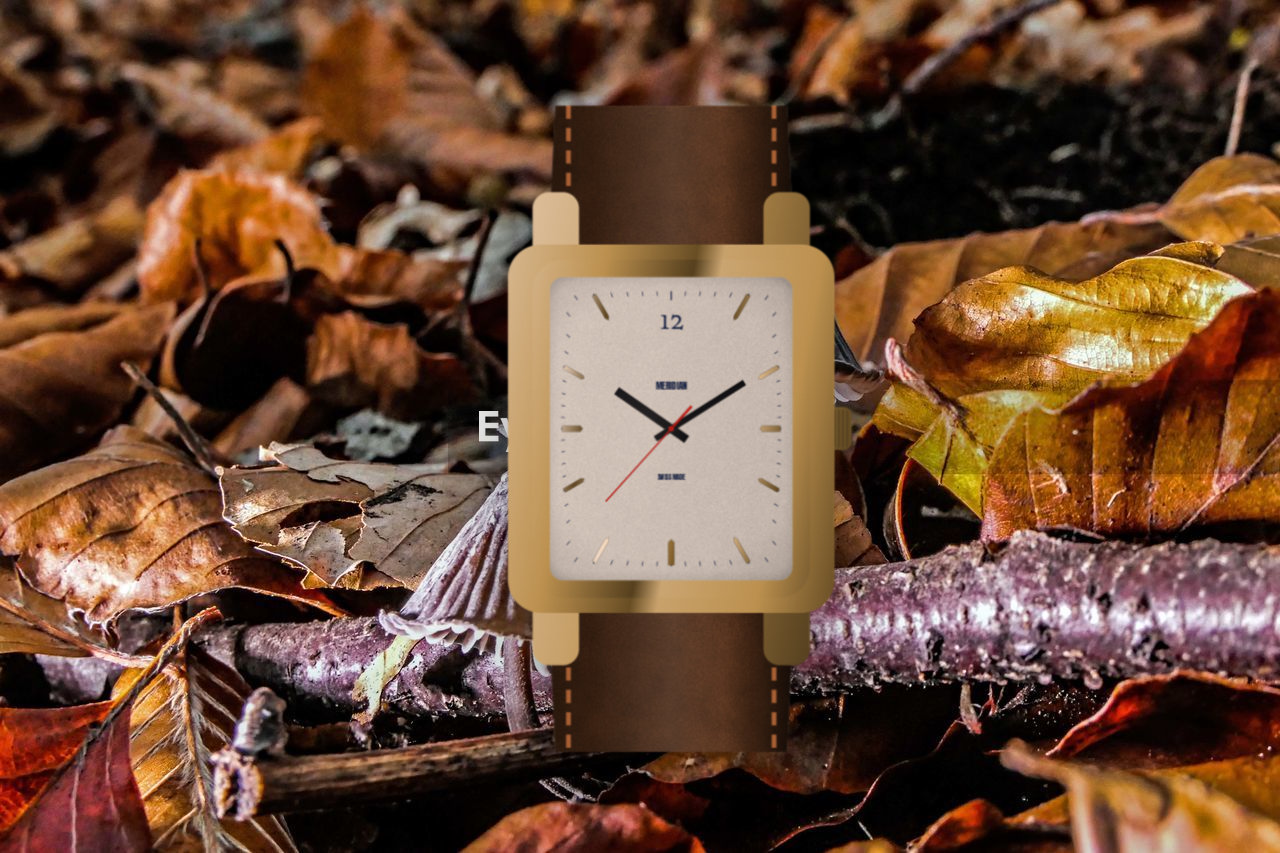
10:09:37
